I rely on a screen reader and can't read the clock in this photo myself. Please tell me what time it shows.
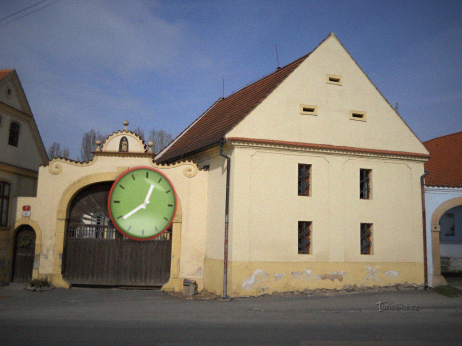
12:39
